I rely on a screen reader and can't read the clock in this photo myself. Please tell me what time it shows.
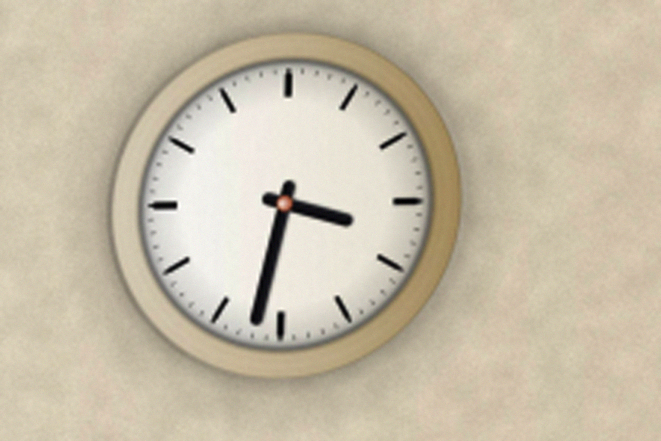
3:32
